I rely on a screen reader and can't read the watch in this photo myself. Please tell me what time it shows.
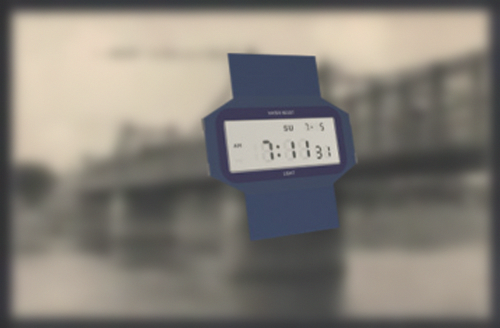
7:11:31
